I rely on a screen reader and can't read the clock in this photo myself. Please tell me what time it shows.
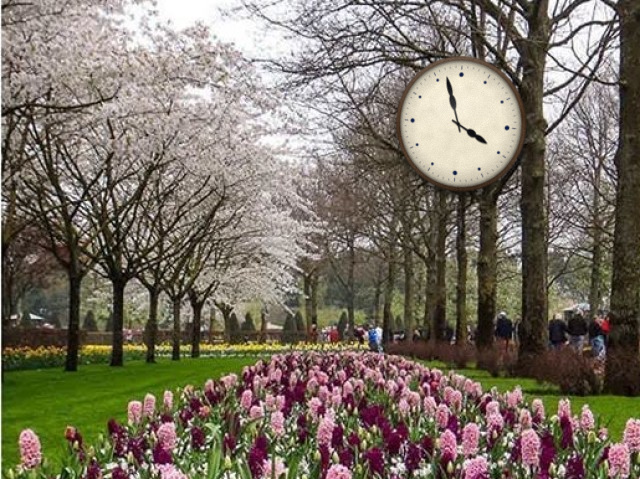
3:57
